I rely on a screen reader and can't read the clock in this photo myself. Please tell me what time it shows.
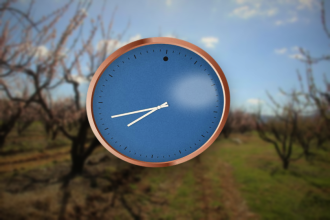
7:42
